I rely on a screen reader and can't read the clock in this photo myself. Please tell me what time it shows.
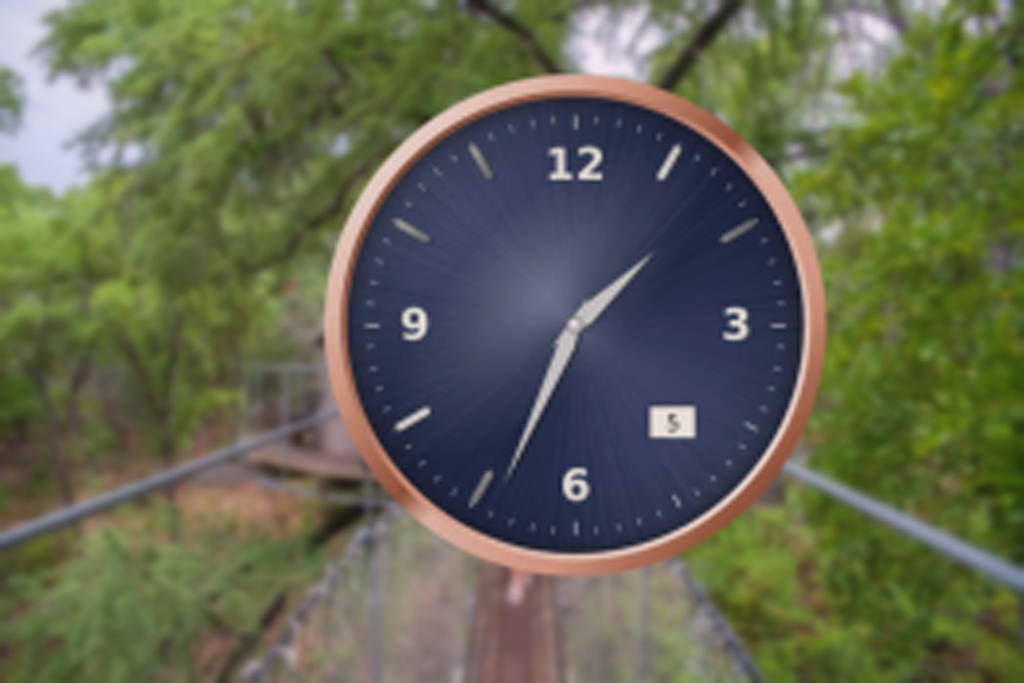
1:34
